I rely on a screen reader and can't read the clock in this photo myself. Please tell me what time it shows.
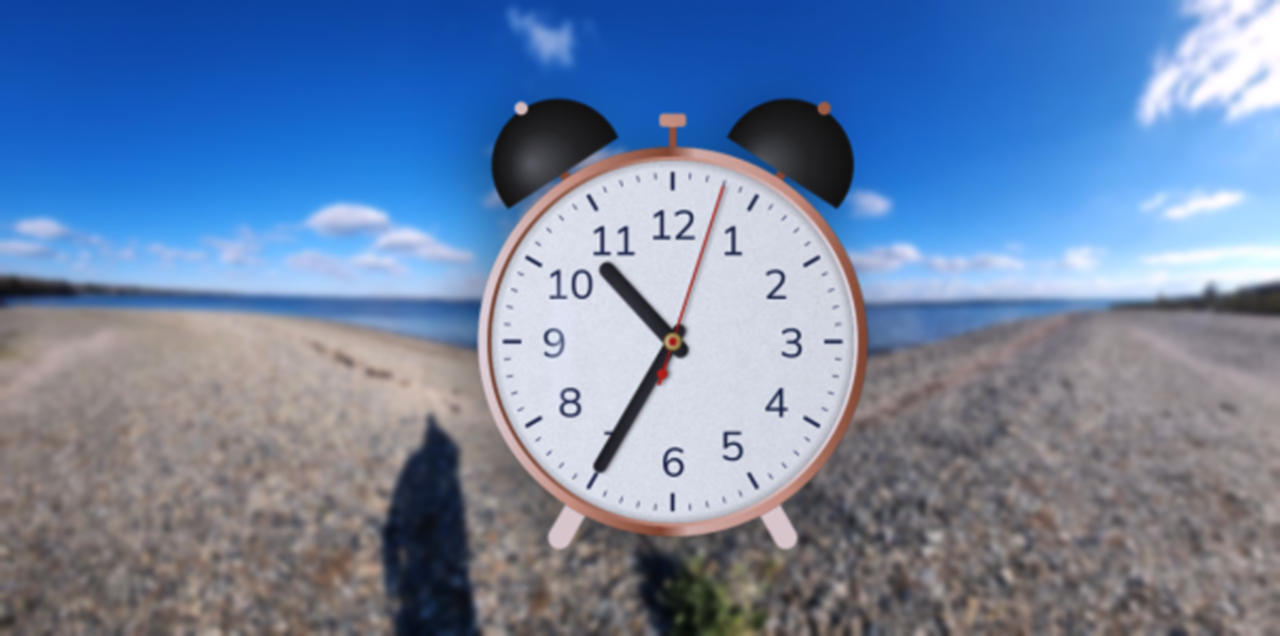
10:35:03
